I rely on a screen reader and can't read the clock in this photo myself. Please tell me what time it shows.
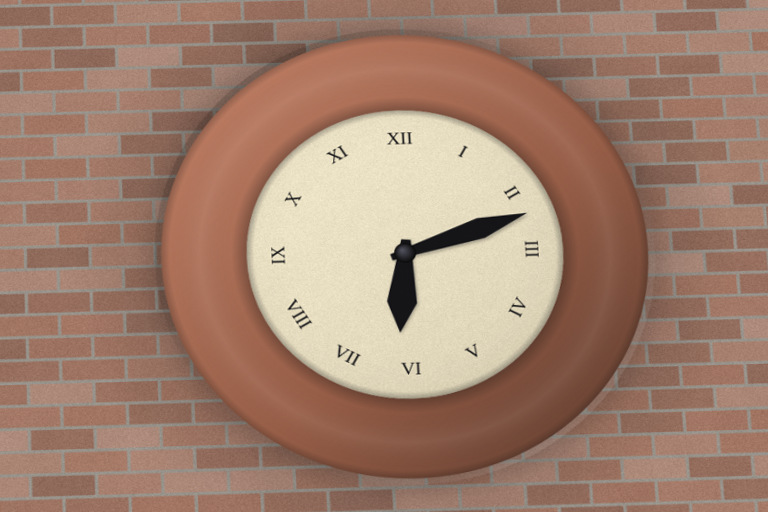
6:12
